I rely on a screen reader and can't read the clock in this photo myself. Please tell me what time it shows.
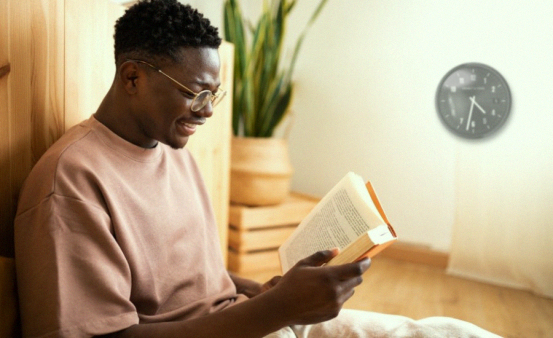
4:32
